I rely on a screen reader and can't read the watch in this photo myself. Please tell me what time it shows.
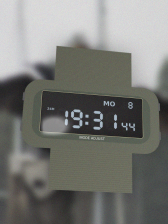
19:31:44
